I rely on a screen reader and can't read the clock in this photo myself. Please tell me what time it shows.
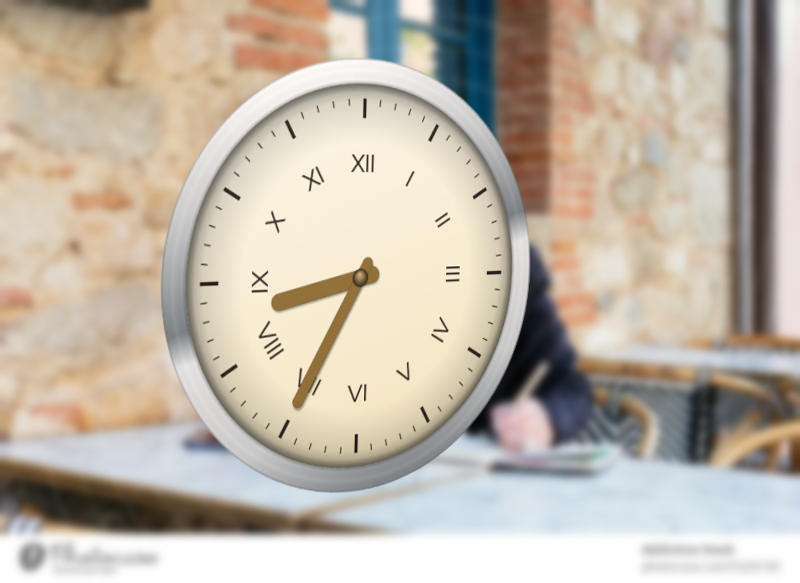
8:35
